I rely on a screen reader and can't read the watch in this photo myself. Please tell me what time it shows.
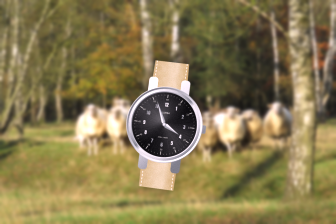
3:56
